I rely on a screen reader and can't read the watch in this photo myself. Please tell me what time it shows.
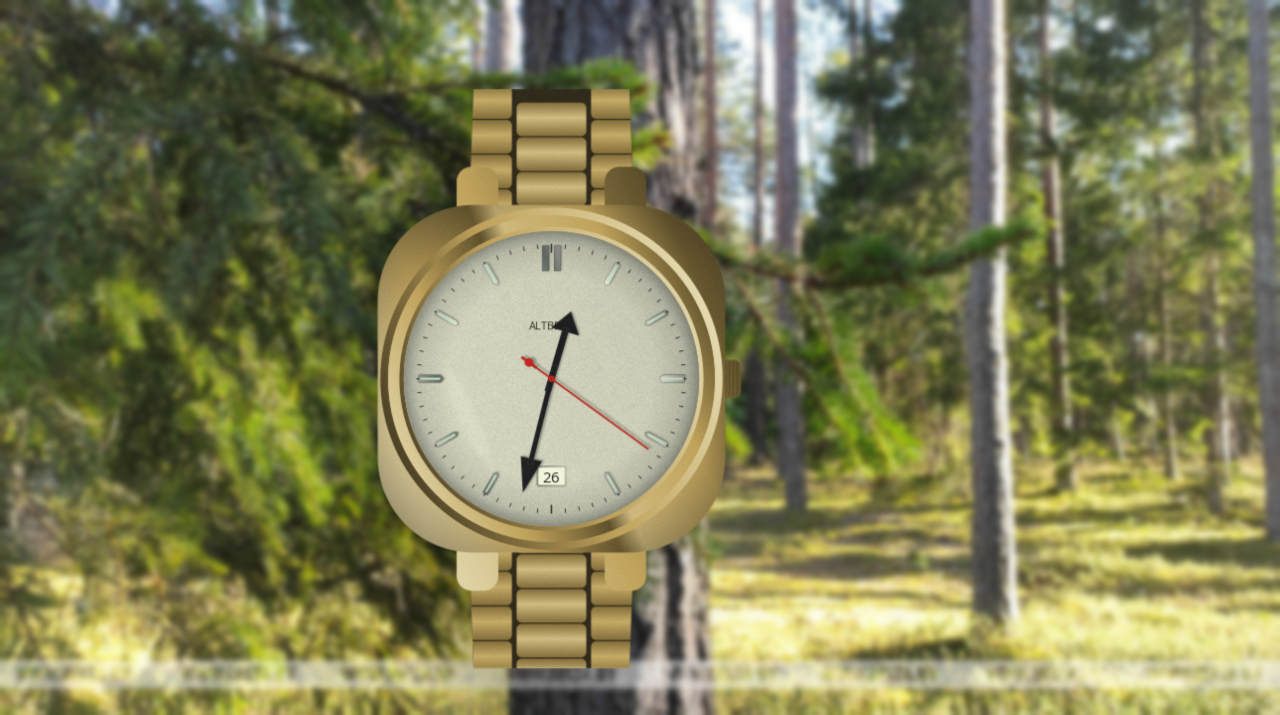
12:32:21
